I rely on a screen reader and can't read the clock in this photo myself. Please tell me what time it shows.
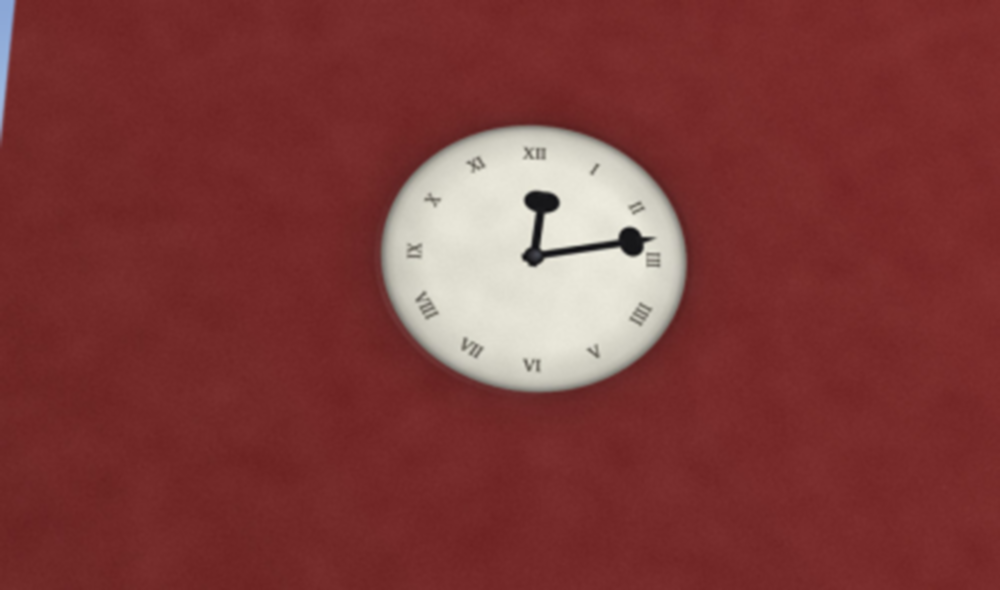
12:13
